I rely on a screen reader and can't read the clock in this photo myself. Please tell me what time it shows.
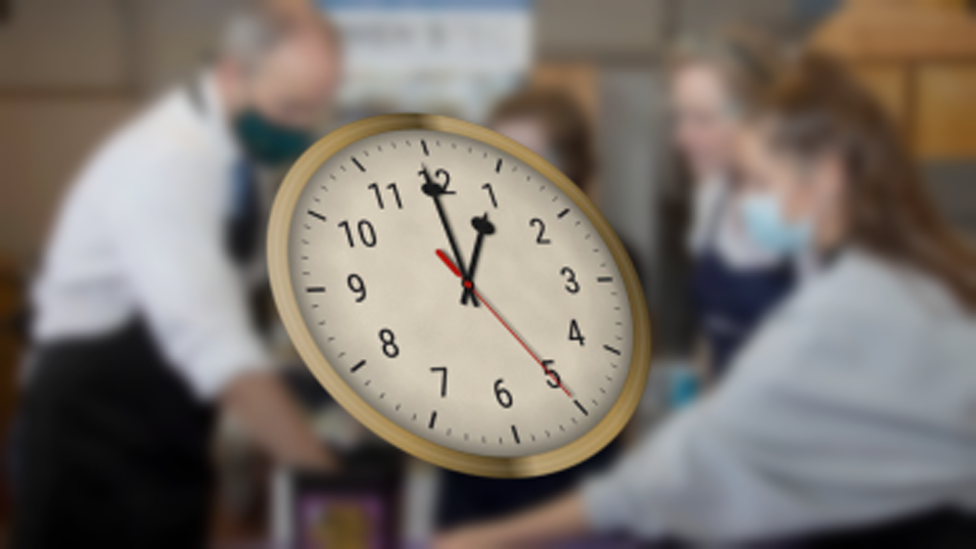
12:59:25
